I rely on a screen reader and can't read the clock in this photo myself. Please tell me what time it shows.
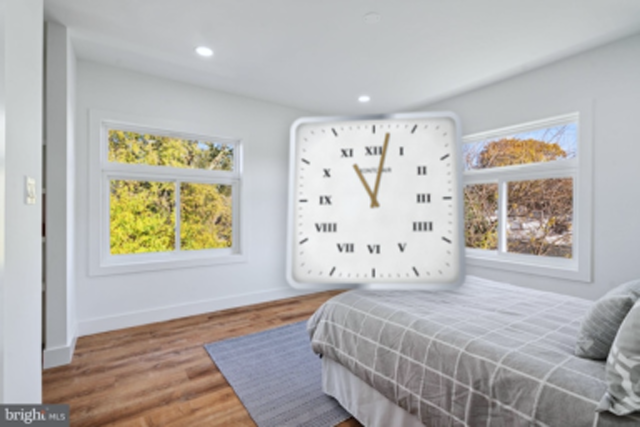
11:02
